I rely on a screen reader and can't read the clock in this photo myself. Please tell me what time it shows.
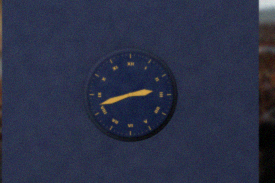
2:42
